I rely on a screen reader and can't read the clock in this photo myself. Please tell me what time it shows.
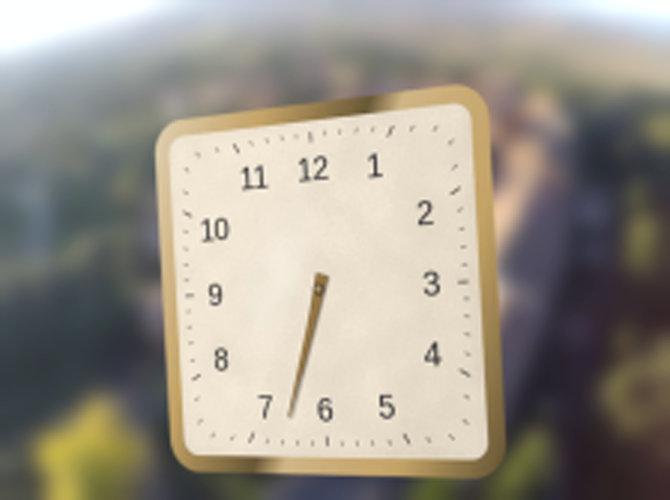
6:33
